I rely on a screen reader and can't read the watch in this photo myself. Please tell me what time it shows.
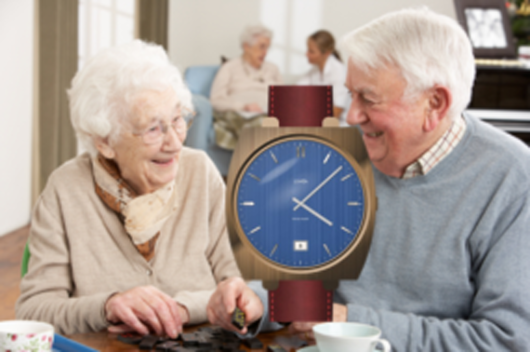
4:08
